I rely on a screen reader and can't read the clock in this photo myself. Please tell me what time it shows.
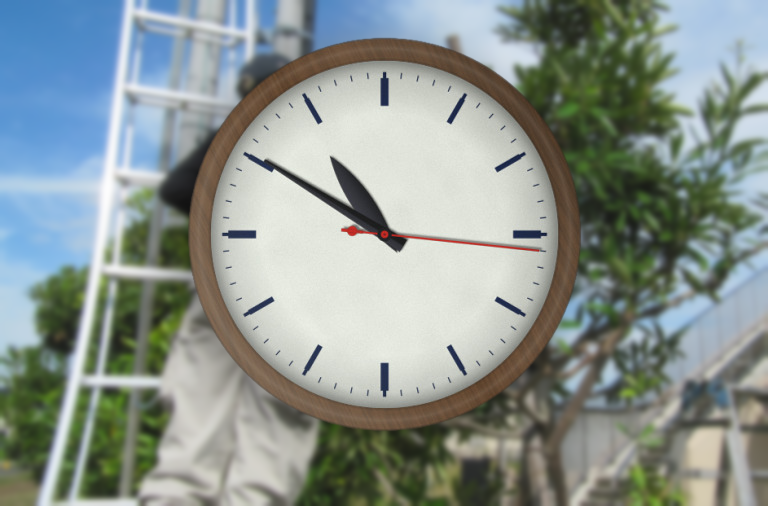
10:50:16
